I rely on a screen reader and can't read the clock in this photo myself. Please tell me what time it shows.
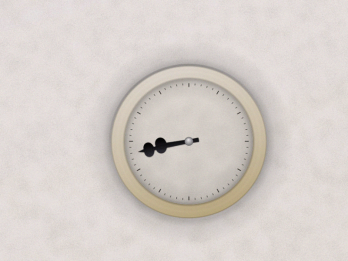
8:43
